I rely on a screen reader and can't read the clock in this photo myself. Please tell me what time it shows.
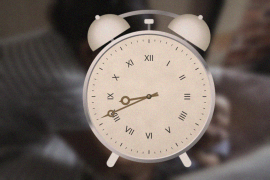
8:41
